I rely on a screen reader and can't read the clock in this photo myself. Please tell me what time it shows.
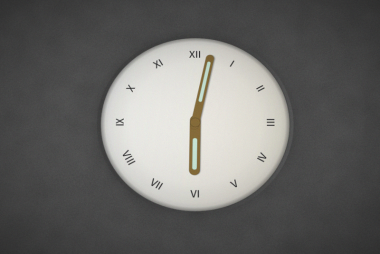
6:02
